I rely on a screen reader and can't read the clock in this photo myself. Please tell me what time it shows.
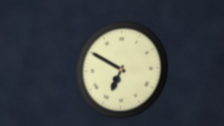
6:50
